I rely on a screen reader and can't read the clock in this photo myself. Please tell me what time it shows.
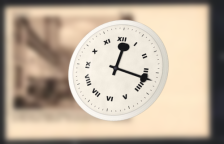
12:17
